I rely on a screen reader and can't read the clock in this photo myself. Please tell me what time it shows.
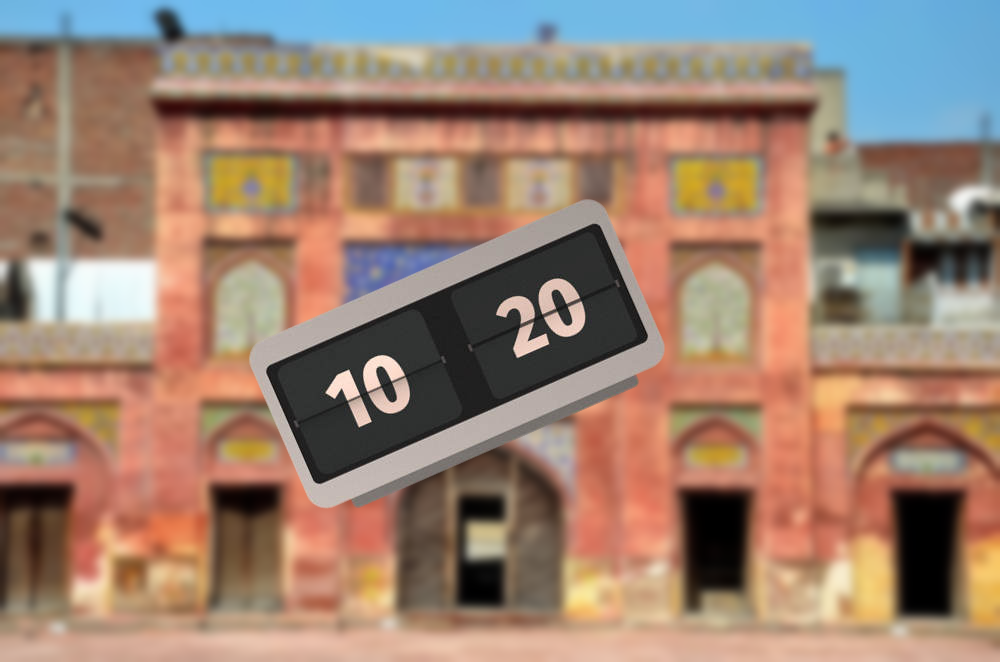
10:20
